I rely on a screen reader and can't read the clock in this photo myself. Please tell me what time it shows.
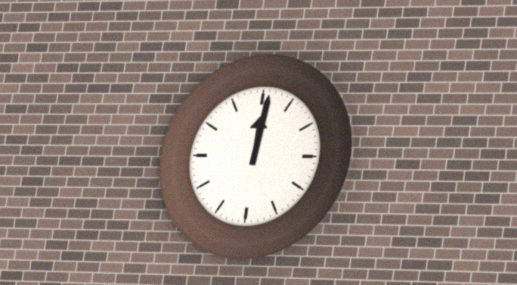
12:01
